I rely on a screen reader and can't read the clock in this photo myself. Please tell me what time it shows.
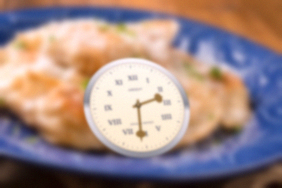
2:31
